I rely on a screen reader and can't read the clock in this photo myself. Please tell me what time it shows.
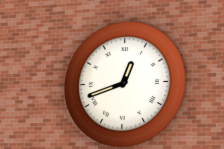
12:42
